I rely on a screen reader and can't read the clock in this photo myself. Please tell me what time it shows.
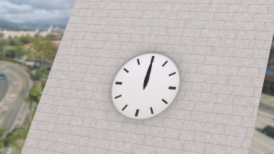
12:00
